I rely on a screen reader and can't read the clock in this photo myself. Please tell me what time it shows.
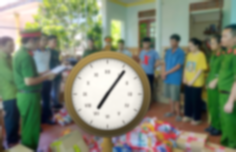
7:06
